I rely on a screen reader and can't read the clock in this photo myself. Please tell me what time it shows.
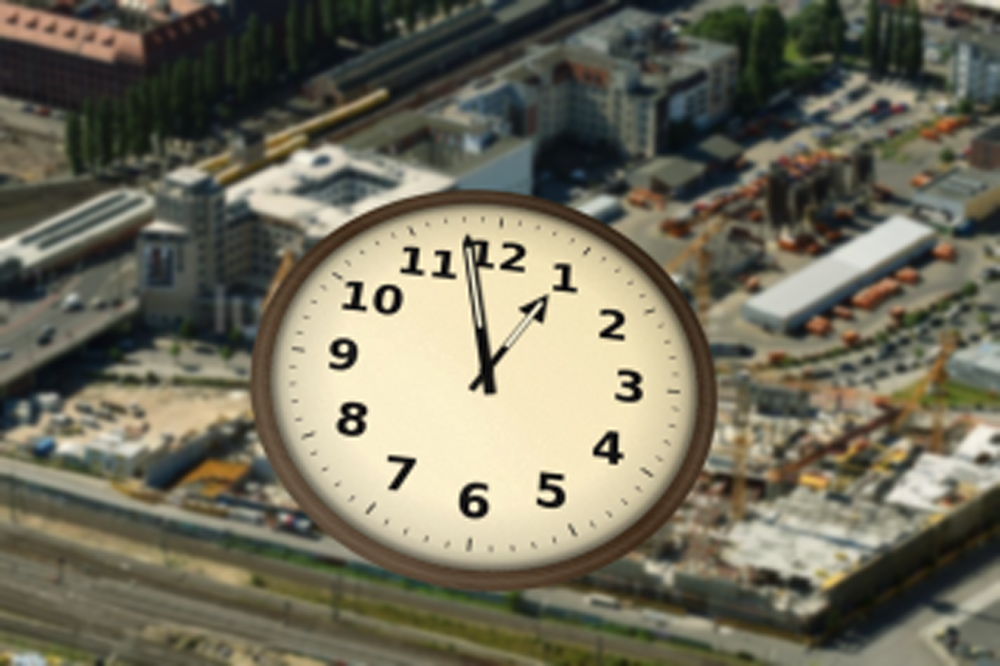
12:58
